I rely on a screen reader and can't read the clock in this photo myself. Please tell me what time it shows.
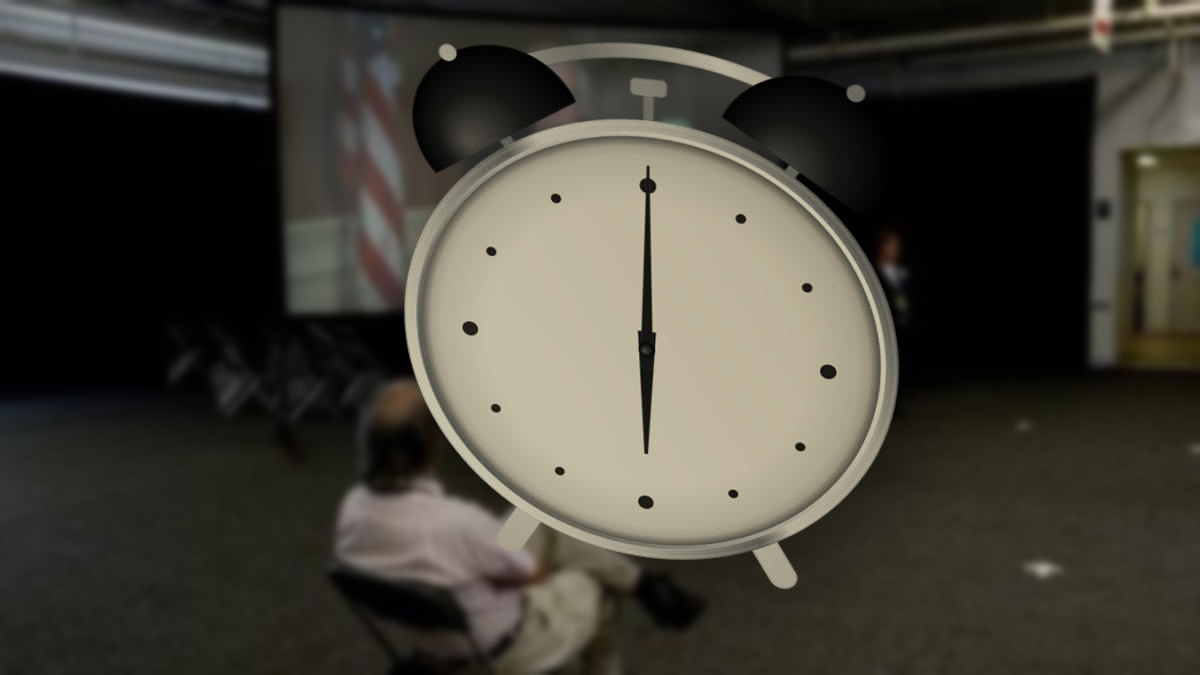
6:00
